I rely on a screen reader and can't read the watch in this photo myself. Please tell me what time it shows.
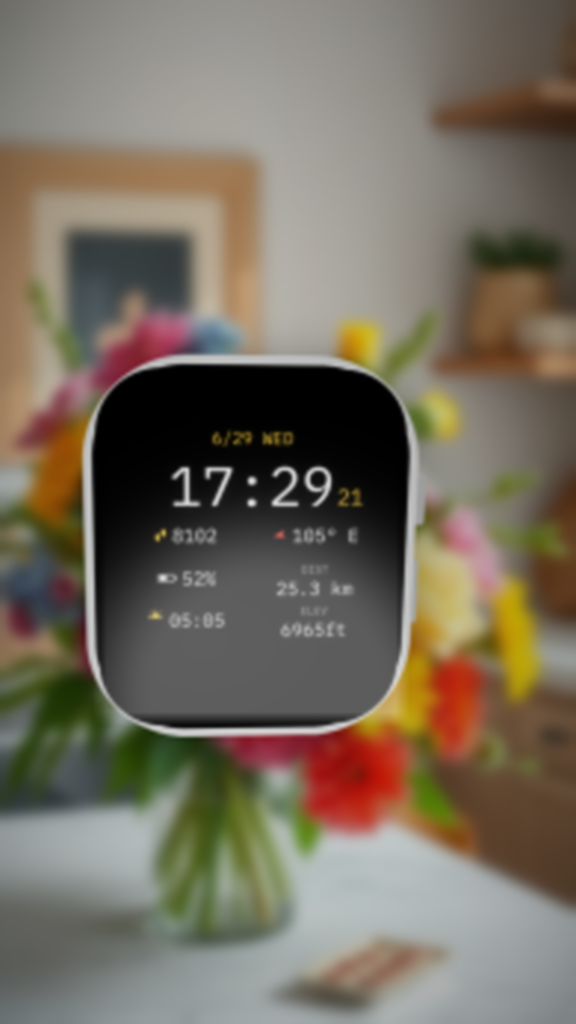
17:29
